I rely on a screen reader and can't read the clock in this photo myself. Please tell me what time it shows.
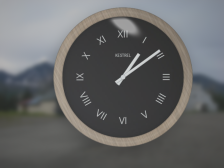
1:09
